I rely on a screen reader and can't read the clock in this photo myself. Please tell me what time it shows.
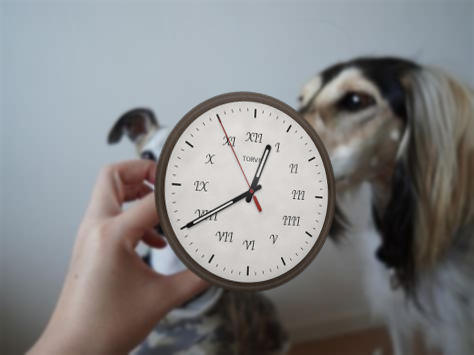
12:39:55
